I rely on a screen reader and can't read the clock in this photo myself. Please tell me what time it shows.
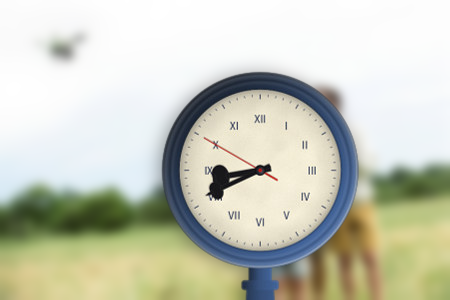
8:40:50
